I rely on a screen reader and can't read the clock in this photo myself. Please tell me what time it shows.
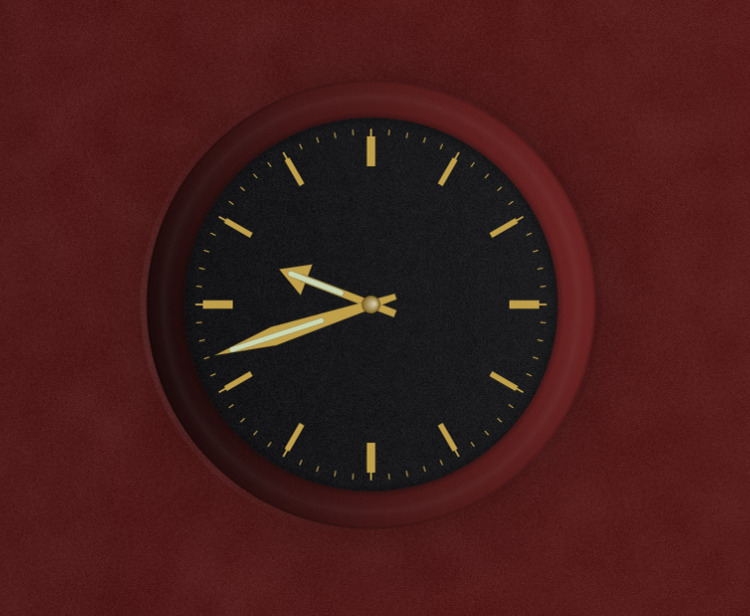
9:42
